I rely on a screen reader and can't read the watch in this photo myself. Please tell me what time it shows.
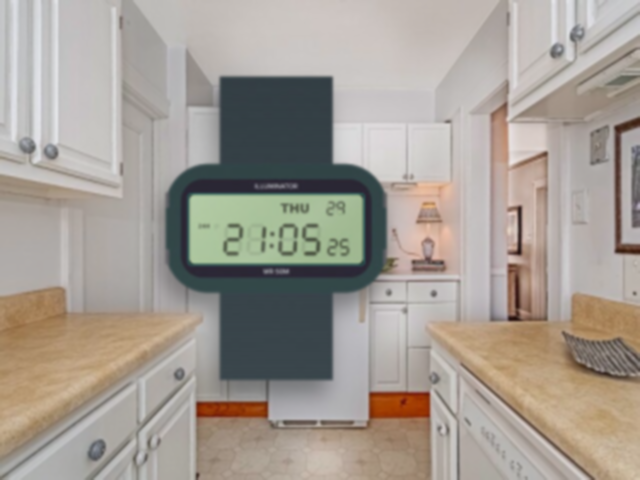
21:05:25
